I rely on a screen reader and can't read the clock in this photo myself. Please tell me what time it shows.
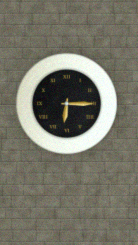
6:15
